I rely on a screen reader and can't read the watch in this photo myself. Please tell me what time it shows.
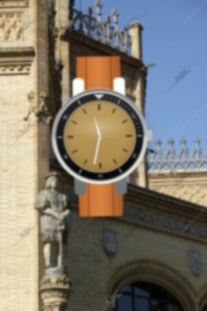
11:32
